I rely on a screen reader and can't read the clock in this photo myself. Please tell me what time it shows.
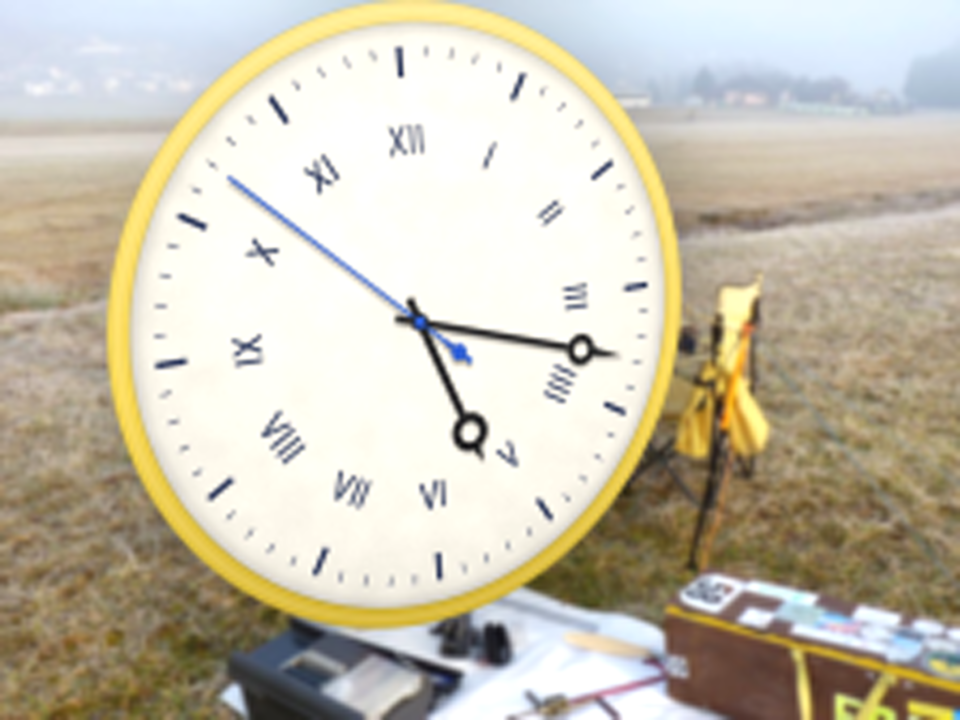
5:17:52
